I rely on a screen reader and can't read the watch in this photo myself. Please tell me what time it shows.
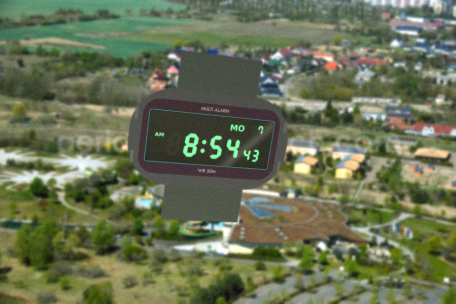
8:54:43
